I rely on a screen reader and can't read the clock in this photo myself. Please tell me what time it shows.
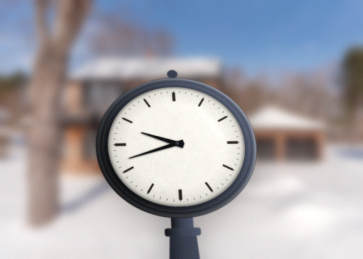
9:42
